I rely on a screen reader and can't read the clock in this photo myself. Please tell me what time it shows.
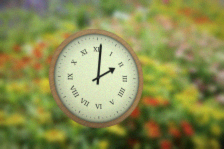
2:01
